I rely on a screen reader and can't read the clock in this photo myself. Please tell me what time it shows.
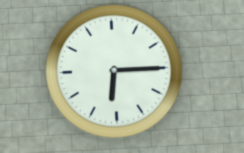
6:15
